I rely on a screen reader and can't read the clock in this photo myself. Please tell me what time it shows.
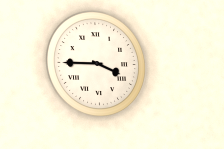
3:45
